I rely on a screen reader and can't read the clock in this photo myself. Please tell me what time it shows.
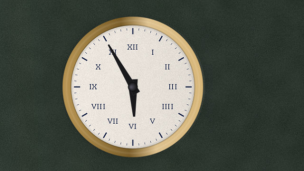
5:55
